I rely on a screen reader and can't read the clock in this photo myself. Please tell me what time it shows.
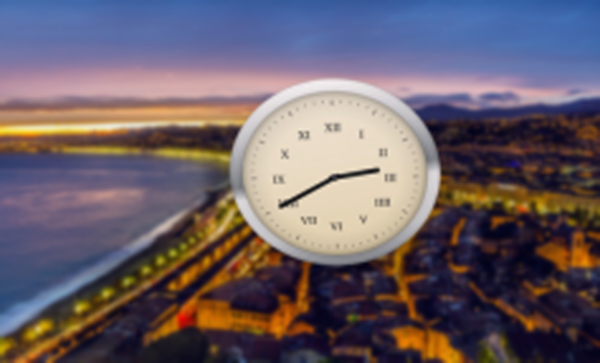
2:40
